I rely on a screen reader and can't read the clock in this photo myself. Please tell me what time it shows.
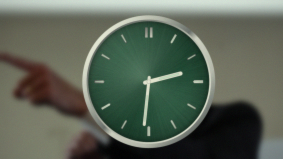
2:31
